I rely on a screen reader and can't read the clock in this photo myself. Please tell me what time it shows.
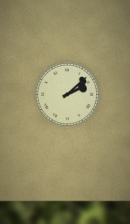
2:08
